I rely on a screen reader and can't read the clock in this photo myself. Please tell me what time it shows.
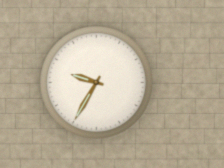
9:35
